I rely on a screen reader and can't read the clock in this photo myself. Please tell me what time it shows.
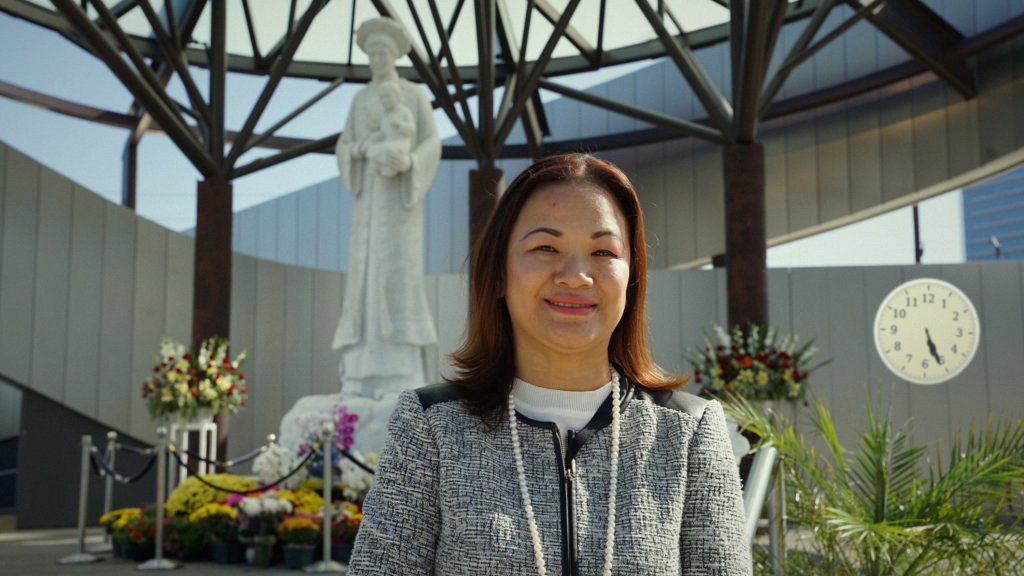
5:26
